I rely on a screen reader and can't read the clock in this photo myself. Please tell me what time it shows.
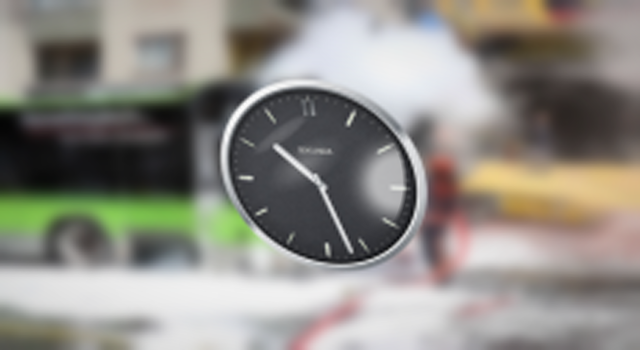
10:27
